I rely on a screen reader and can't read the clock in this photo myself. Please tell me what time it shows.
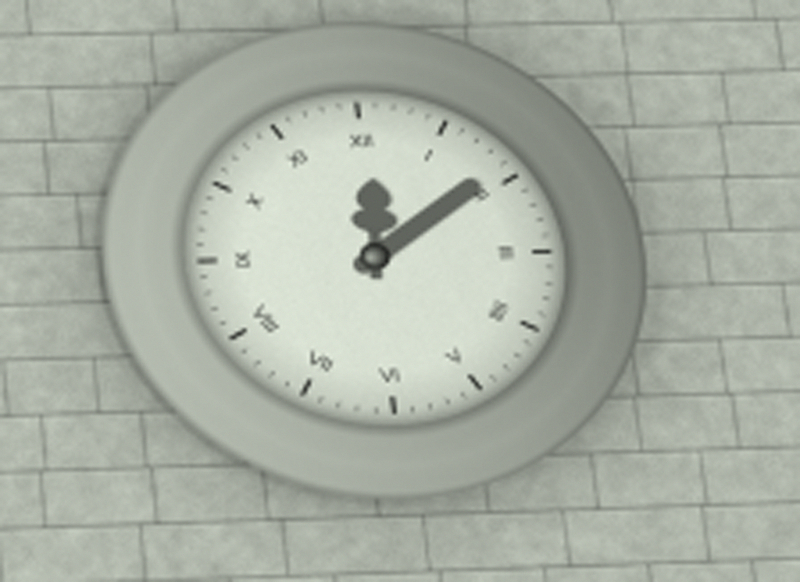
12:09
